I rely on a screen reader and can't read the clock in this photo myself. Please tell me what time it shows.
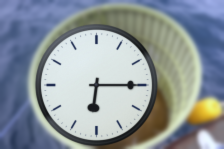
6:15
